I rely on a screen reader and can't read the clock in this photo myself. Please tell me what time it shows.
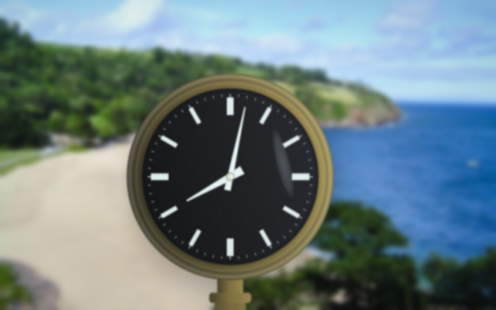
8:02
